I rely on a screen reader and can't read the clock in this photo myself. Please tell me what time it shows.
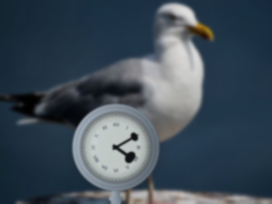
4:10
